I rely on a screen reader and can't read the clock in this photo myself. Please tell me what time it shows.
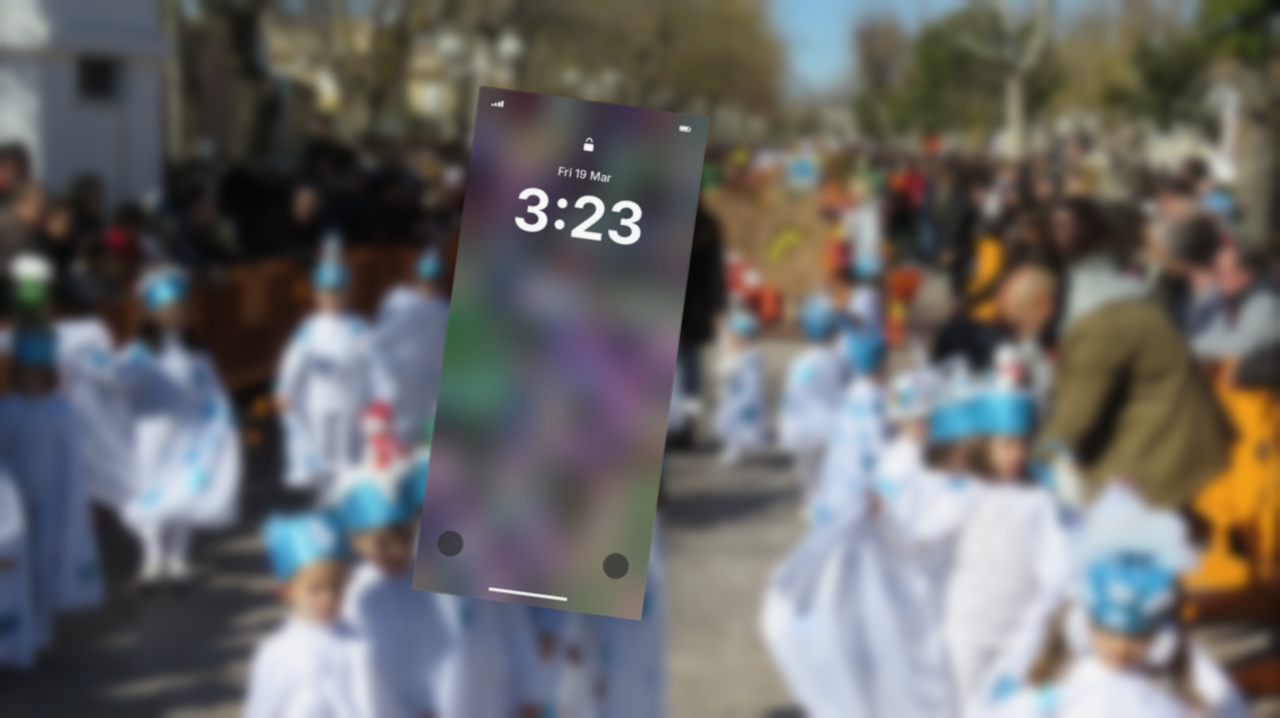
3:23
